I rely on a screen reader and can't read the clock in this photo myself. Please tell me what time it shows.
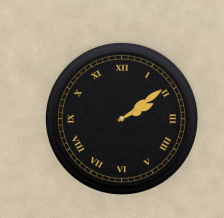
2:09
